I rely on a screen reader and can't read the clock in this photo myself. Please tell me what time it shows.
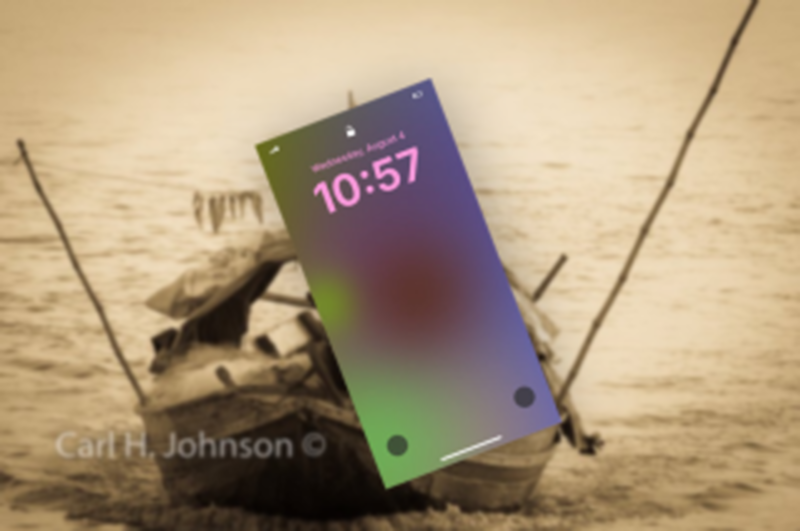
10:57
